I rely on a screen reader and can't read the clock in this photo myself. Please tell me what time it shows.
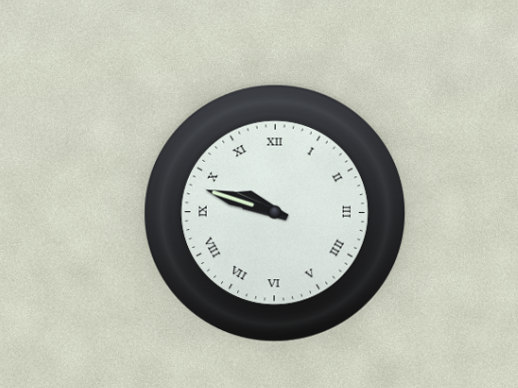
9:48
